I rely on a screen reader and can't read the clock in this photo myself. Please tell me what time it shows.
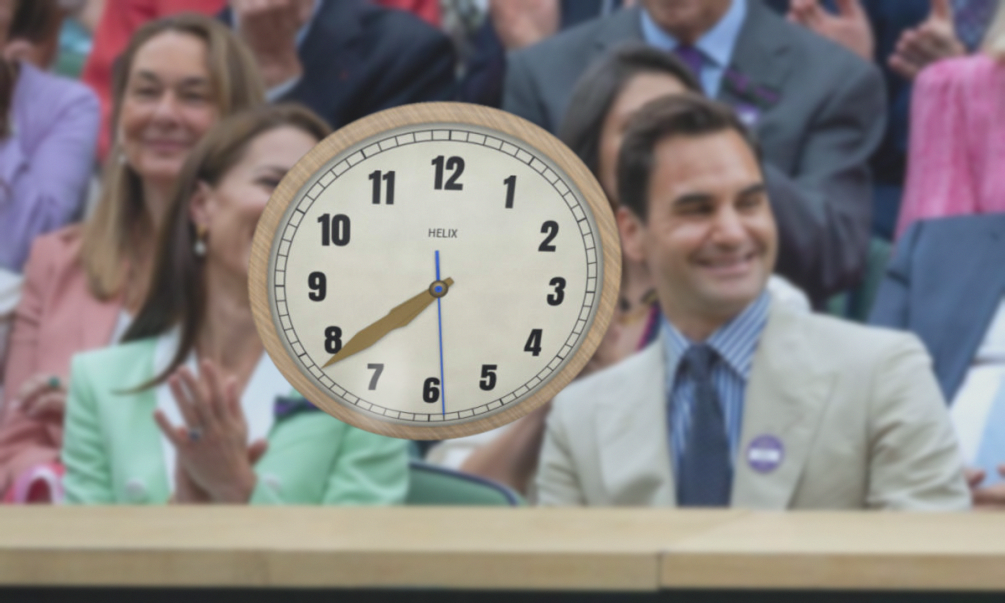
7:38:29
